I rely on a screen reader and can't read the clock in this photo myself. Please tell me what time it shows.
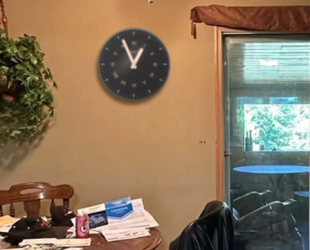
12:56
